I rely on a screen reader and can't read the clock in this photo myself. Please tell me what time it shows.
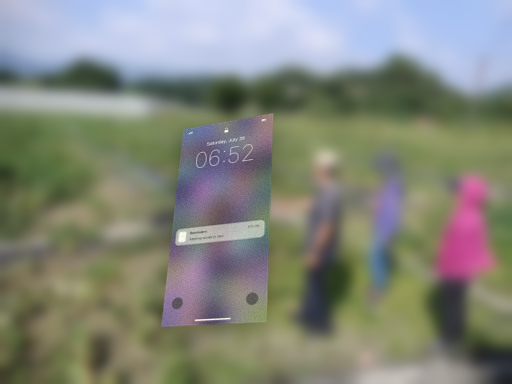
6:52
